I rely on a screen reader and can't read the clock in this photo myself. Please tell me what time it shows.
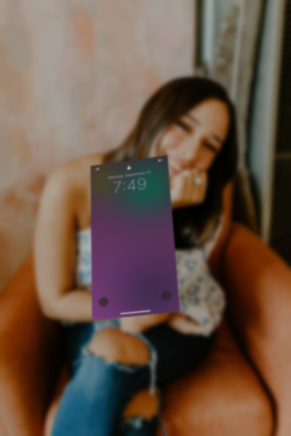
7:49
